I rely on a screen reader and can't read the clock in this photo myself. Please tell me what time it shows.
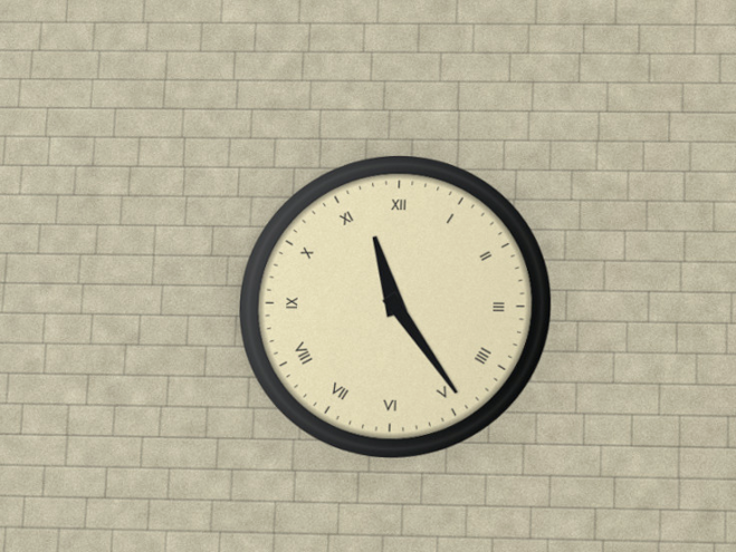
11:24
